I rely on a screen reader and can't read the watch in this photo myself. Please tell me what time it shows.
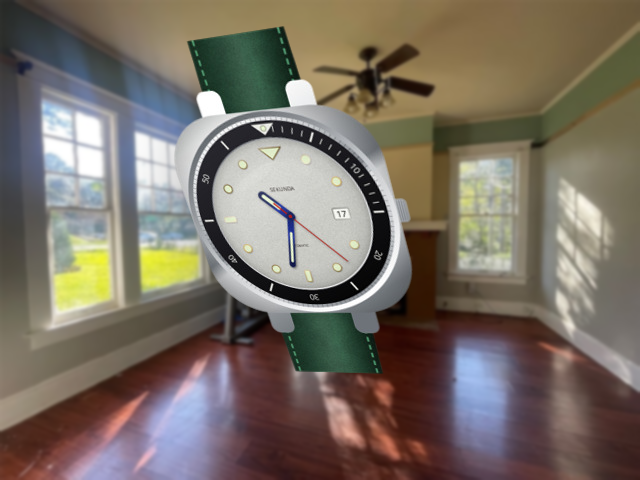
10:32:23
